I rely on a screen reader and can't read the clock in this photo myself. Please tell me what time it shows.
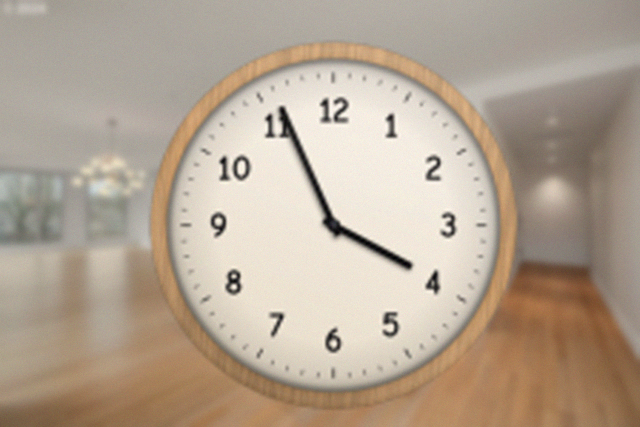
3:56
